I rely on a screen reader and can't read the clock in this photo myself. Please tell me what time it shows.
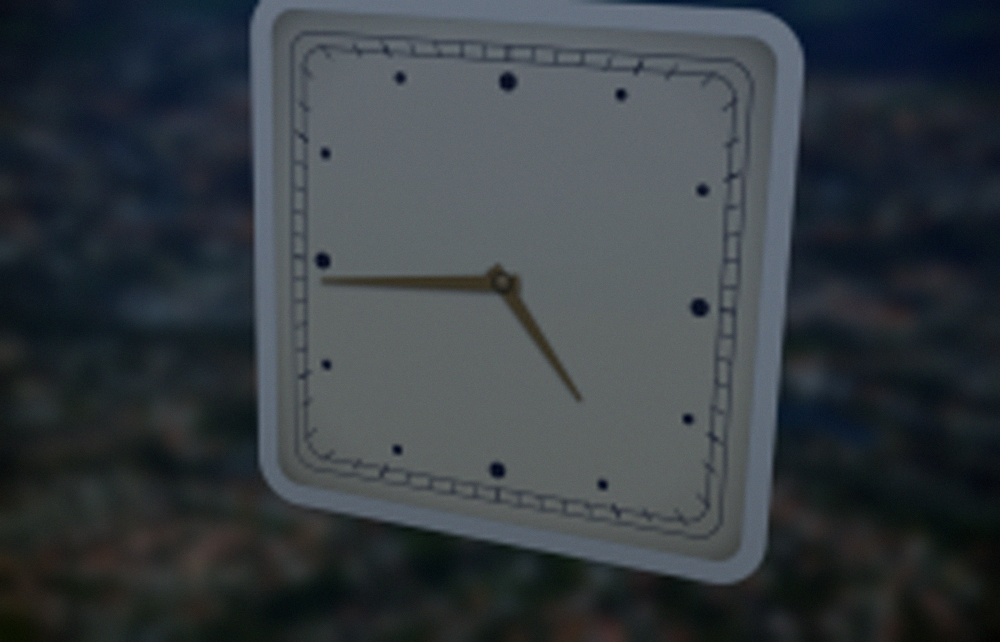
4:44
